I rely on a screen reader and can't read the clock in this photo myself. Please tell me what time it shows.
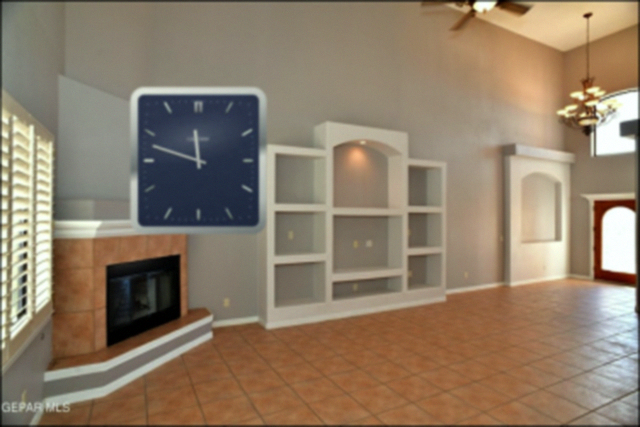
11:48
